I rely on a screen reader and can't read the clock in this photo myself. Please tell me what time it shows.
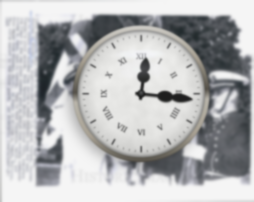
12:16
